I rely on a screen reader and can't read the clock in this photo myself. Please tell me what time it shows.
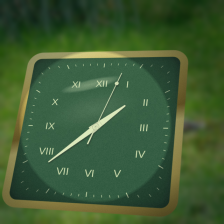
1:38:03
